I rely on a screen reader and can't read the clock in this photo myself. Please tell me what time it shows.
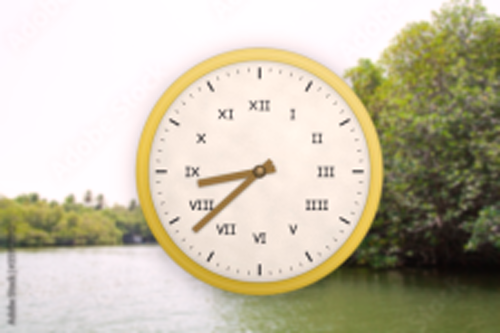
8:38
